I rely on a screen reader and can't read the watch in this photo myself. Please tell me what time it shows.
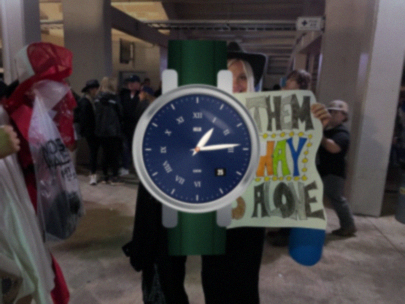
1:14
